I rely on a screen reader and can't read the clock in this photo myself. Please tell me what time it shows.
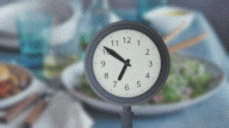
6:51
